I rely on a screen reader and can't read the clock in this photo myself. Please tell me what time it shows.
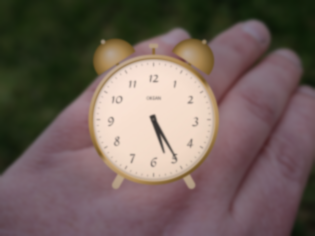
5:25
